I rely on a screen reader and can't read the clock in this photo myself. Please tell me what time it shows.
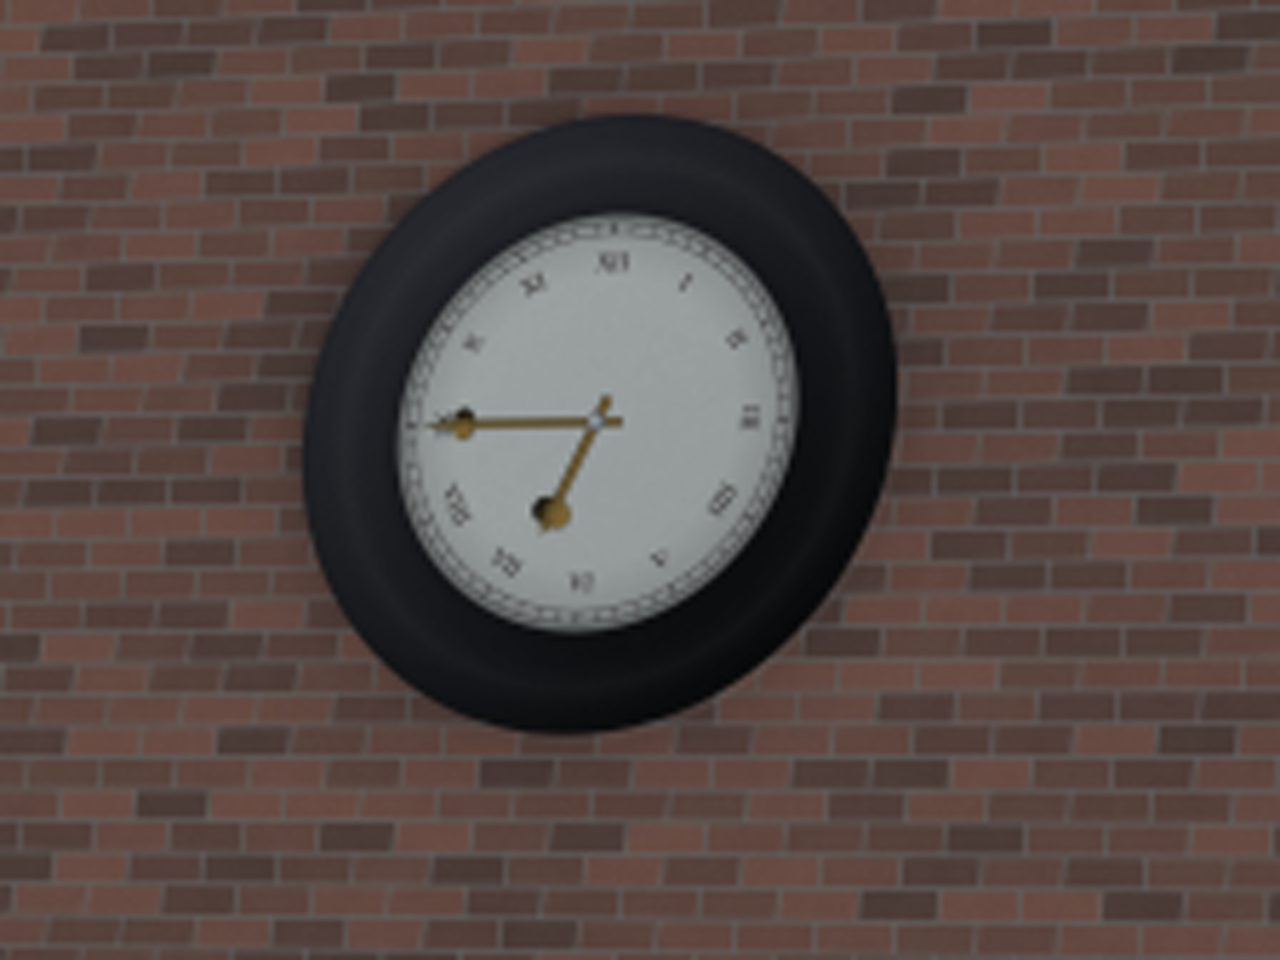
6:45
